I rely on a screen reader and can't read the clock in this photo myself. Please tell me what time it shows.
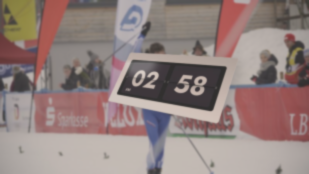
2:58
